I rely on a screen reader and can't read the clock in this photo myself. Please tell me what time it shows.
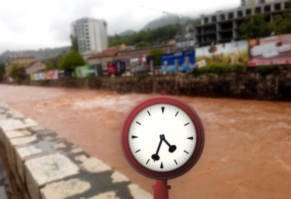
4:33
